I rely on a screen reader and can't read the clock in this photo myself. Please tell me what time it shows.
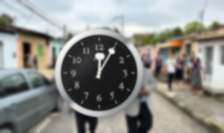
12:05
